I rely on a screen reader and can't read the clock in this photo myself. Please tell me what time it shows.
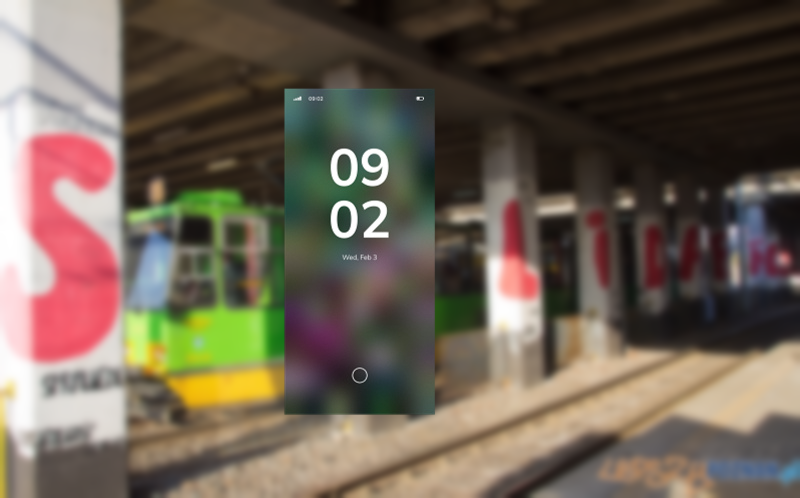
9:02
